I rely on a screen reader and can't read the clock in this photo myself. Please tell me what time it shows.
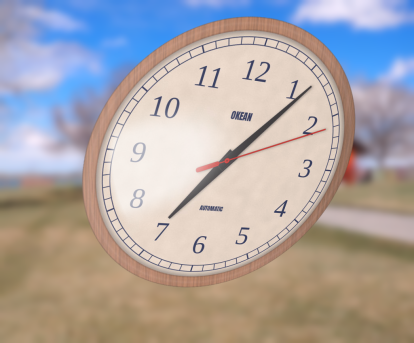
7:06:11
